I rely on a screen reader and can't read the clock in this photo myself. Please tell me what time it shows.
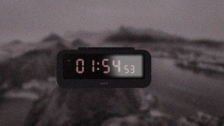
1:54:53
